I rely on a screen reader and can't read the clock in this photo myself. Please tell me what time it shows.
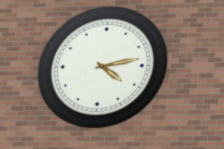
4:13
